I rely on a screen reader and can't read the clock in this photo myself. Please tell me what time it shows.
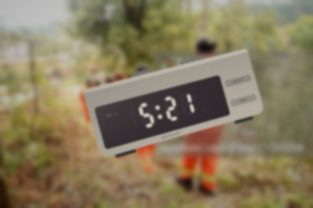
5:21
